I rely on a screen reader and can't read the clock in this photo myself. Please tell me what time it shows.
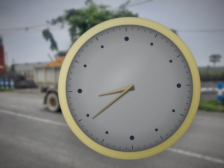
8:39
